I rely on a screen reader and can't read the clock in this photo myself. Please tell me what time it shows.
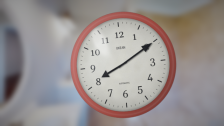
8:10
